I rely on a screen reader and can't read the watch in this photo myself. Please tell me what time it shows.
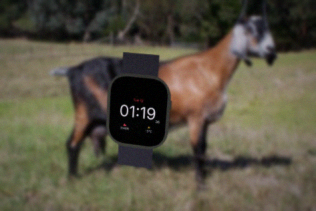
1:19
